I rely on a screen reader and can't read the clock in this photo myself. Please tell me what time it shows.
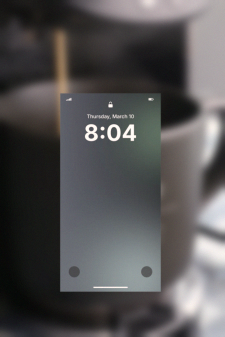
8:04
